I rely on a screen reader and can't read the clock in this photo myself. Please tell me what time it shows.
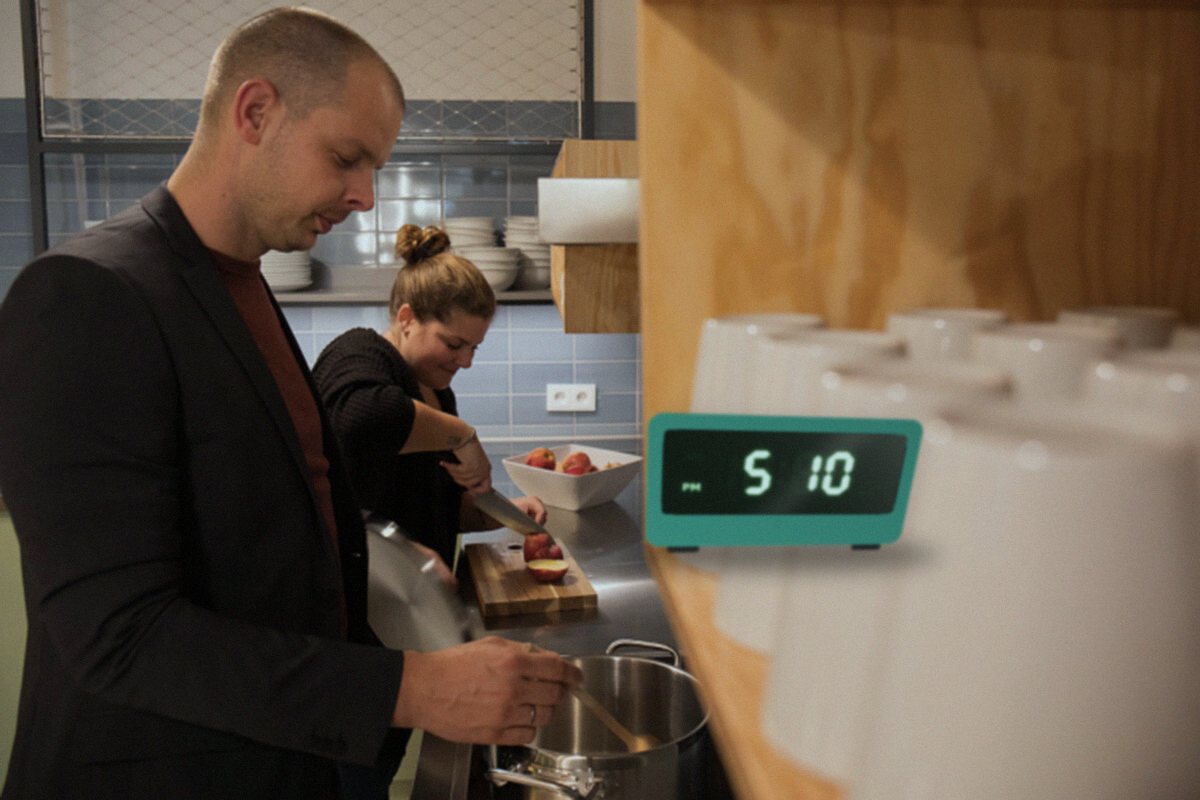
5:10
